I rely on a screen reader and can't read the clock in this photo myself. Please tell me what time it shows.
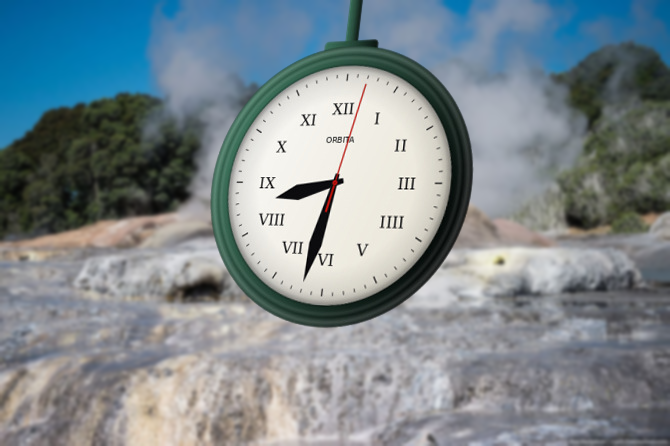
8:32:02
